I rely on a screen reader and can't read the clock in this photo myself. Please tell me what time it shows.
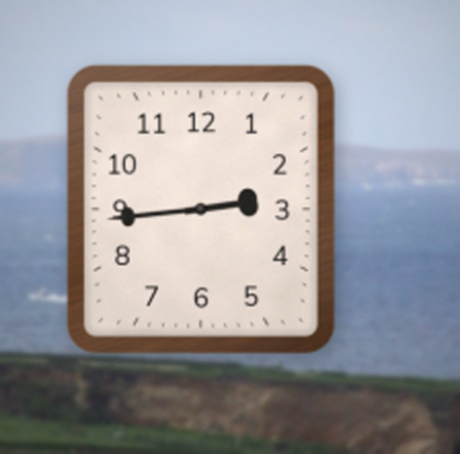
2:44
